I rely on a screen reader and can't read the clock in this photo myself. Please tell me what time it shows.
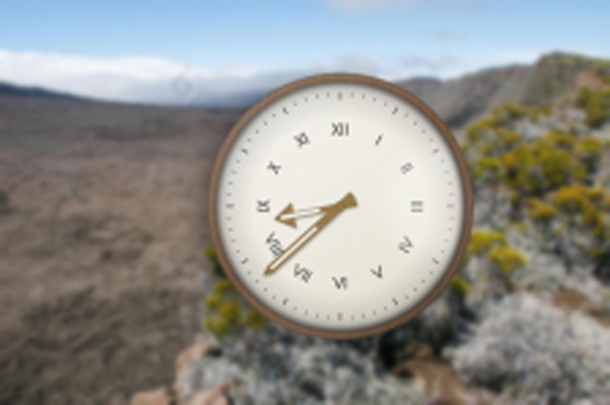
8:38
